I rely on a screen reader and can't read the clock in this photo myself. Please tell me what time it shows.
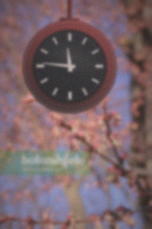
11:46
